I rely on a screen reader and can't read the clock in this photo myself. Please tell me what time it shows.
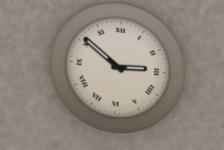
2:51
